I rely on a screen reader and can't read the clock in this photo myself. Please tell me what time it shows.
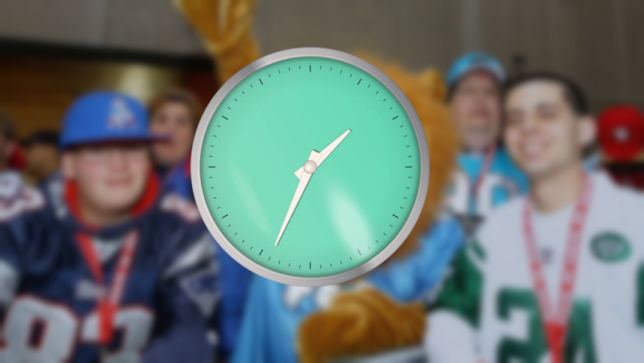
1:34
